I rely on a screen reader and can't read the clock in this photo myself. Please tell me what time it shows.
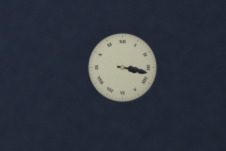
3:17
